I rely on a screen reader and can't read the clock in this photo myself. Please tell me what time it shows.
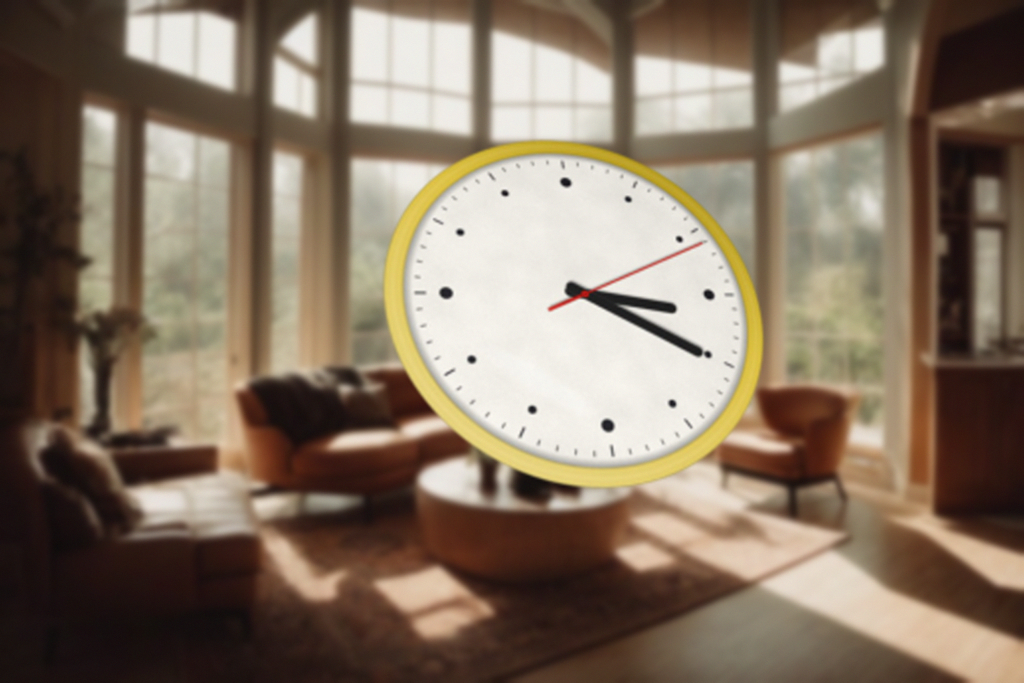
3:20:11
